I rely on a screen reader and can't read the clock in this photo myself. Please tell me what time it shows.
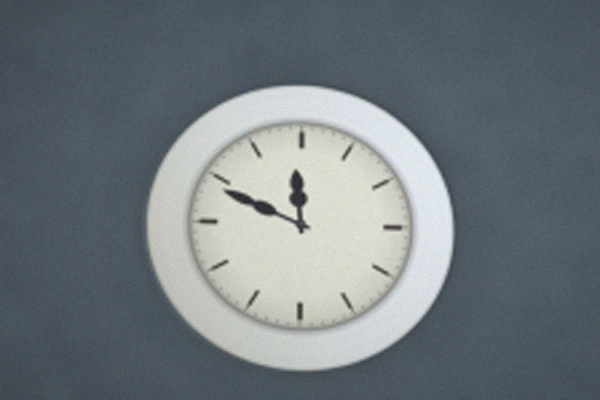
11:49
